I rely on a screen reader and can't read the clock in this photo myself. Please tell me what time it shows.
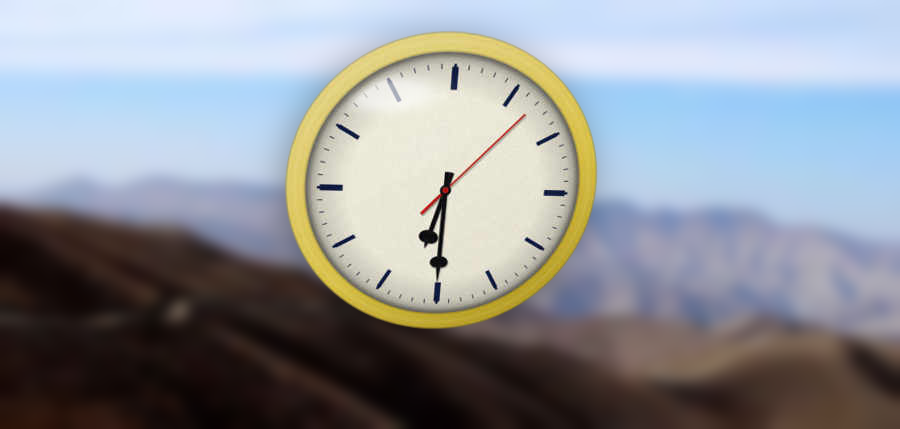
6:30:07
